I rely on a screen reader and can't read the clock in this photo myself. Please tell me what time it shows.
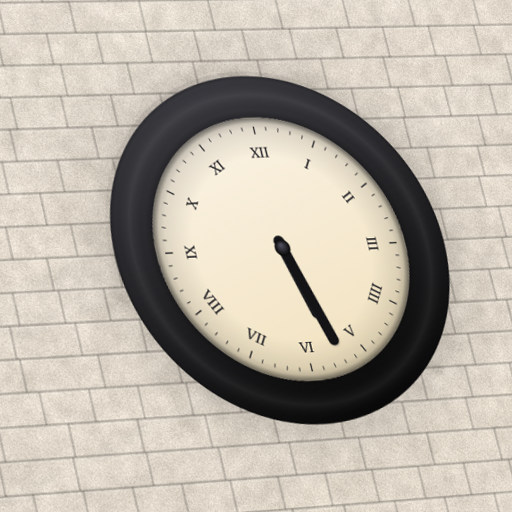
5:27
